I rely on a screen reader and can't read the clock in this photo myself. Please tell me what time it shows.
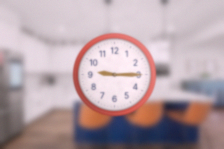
9:15
